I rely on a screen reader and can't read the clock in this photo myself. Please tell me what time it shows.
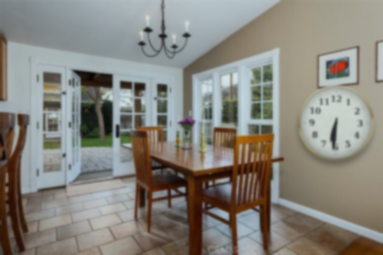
6:31
